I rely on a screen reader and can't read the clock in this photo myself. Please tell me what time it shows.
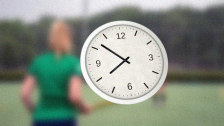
7:52
